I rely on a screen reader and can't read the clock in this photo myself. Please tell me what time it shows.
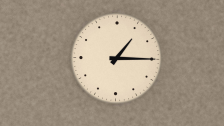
1:15
